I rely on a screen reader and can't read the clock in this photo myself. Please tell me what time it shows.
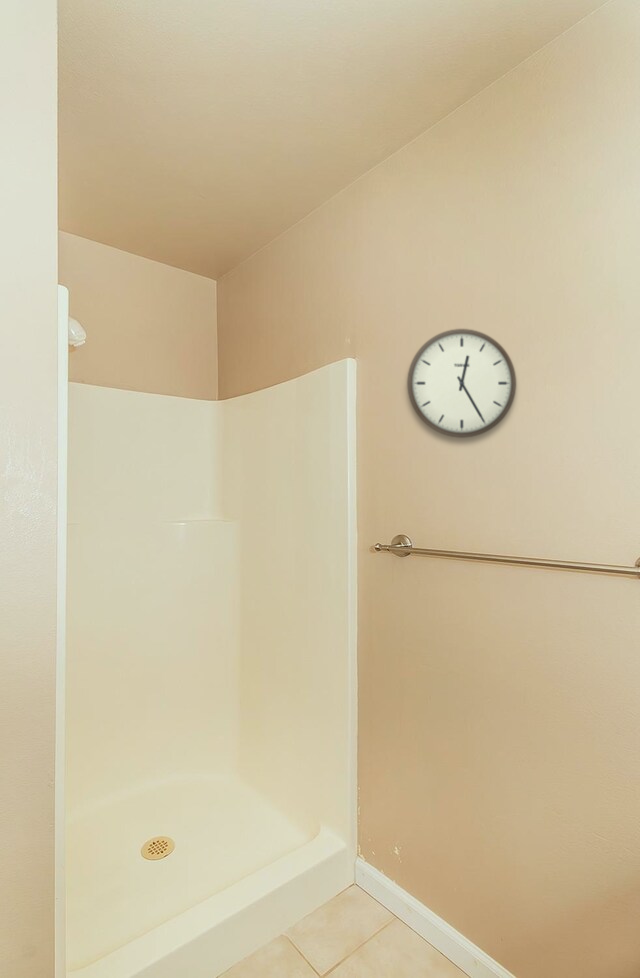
12:25
